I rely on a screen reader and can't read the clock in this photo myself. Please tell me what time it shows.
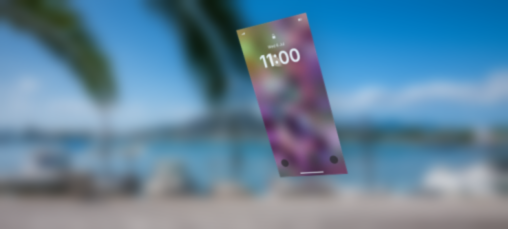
11:00
